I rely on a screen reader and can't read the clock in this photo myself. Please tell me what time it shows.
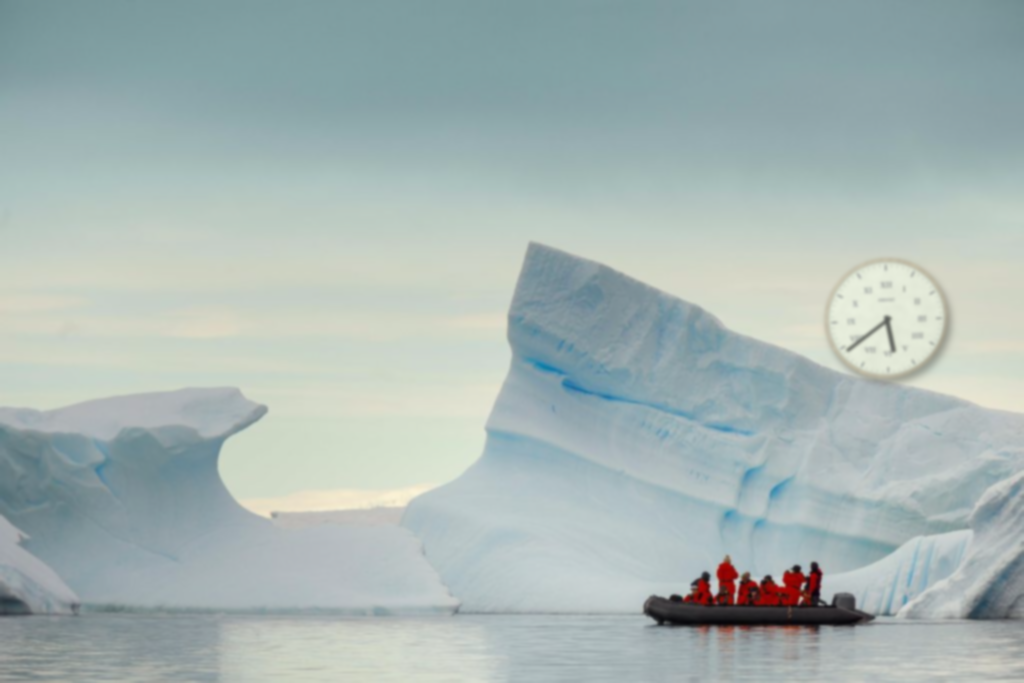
5:39
